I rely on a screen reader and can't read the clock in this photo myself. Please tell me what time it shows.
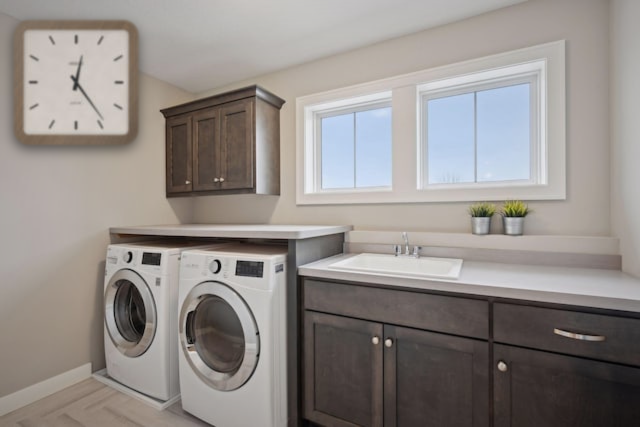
12:24
